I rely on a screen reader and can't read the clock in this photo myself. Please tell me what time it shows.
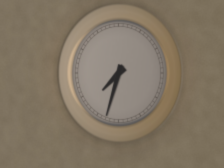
7:33
